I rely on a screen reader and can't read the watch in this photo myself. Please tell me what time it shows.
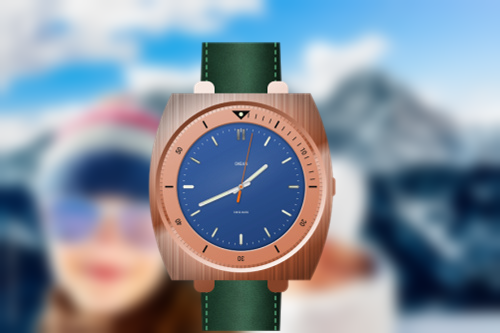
1:41:02
